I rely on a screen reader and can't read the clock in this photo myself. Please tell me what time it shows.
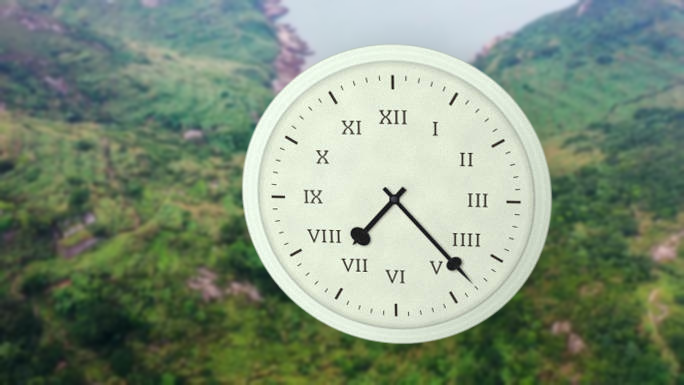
7:23
